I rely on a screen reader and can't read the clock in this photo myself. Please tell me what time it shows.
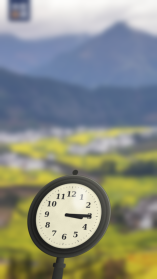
3:15
